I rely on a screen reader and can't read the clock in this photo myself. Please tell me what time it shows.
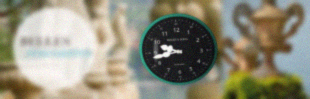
9:43
